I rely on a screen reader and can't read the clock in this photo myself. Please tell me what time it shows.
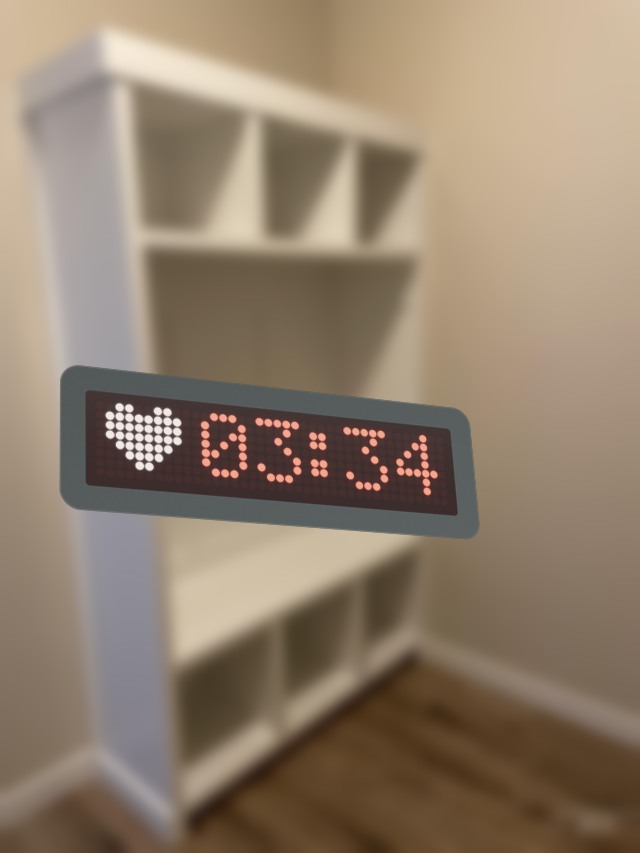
3:34
